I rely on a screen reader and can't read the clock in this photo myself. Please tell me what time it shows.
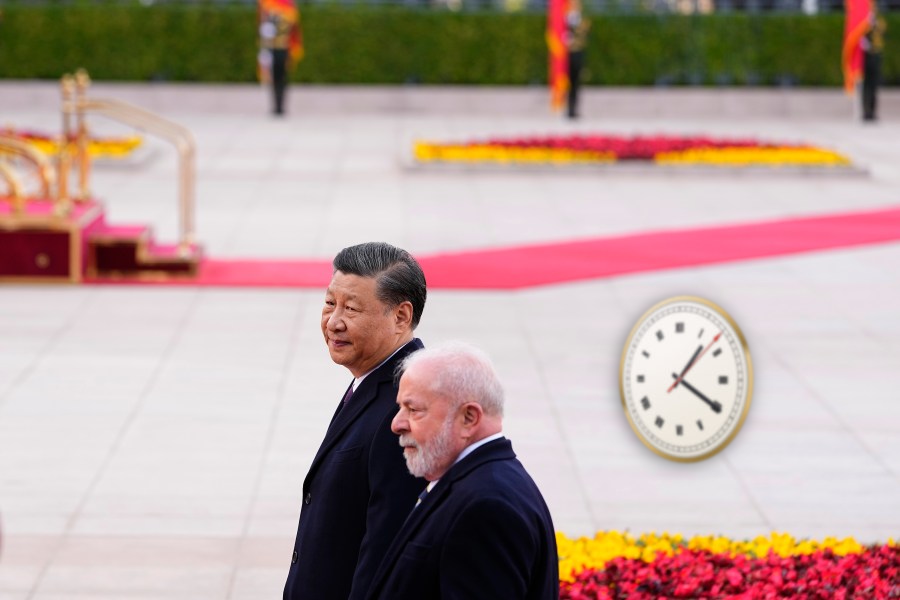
1:20:08
